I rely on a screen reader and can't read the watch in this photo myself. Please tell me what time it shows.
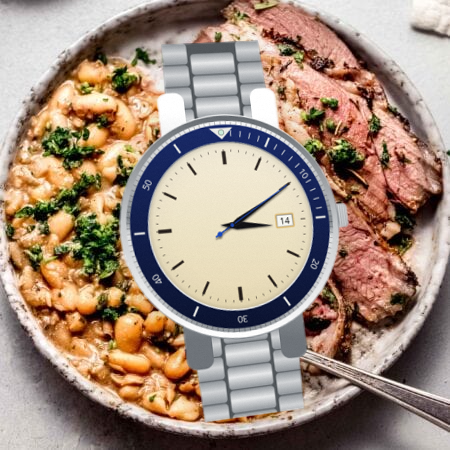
3:10:10
